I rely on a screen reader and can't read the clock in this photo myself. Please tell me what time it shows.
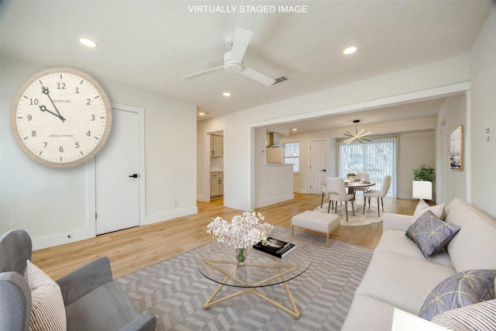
9:55
